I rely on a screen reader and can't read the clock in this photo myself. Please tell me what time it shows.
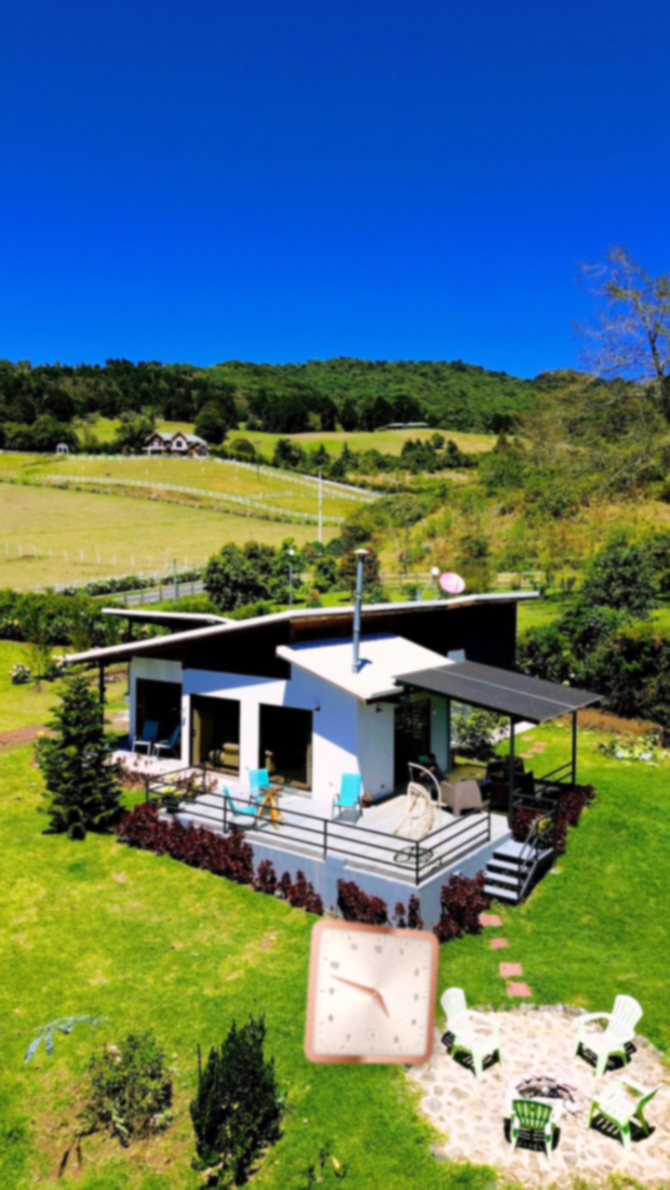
4:48
